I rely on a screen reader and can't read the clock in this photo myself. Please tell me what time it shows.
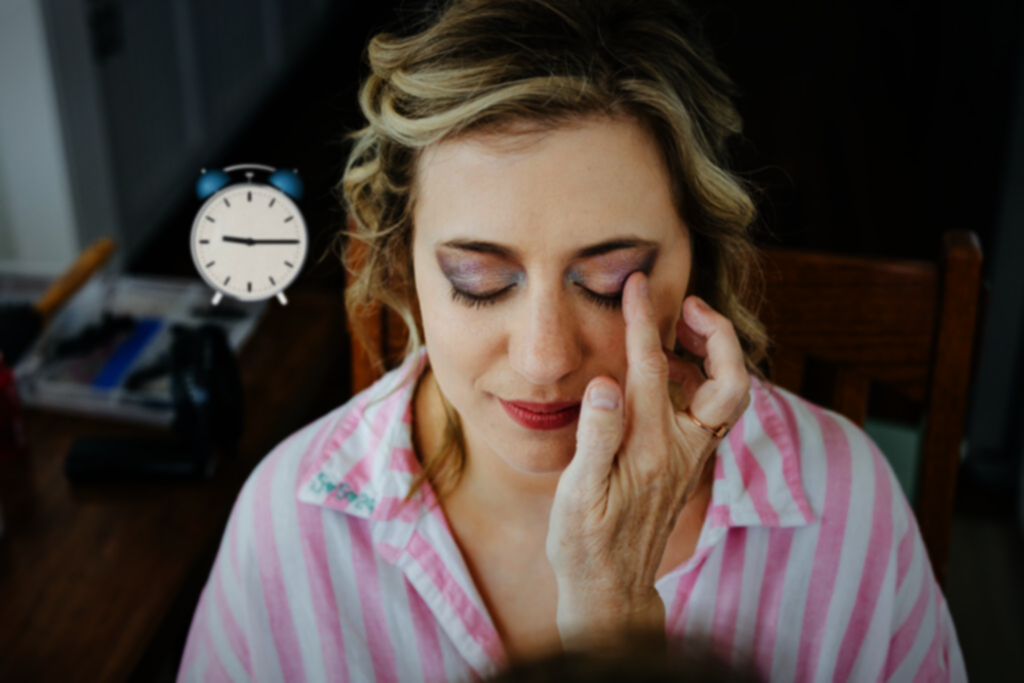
9:15
